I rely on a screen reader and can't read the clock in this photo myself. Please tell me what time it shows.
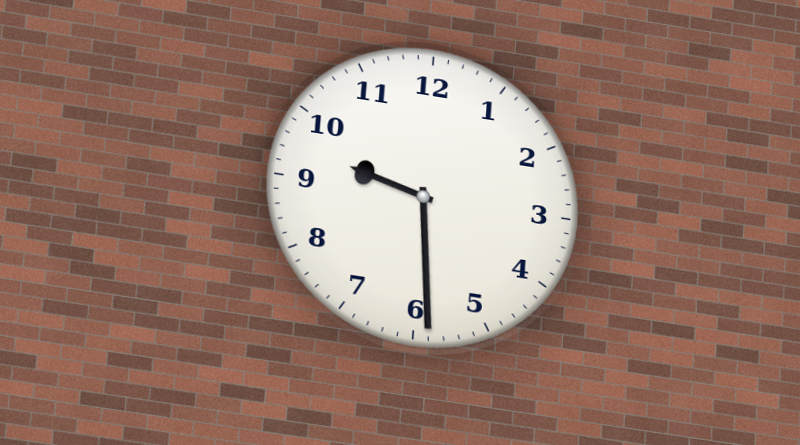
9:29
